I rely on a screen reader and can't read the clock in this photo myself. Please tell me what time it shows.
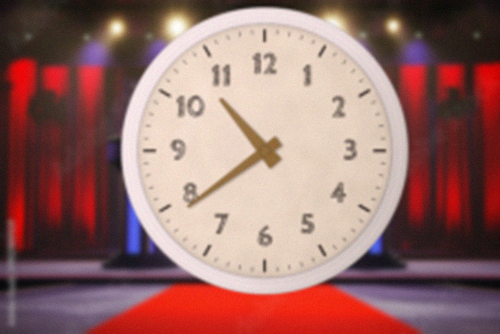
10:39
